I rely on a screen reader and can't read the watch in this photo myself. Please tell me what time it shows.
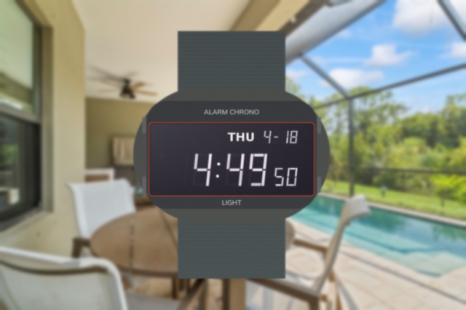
4:49:50
